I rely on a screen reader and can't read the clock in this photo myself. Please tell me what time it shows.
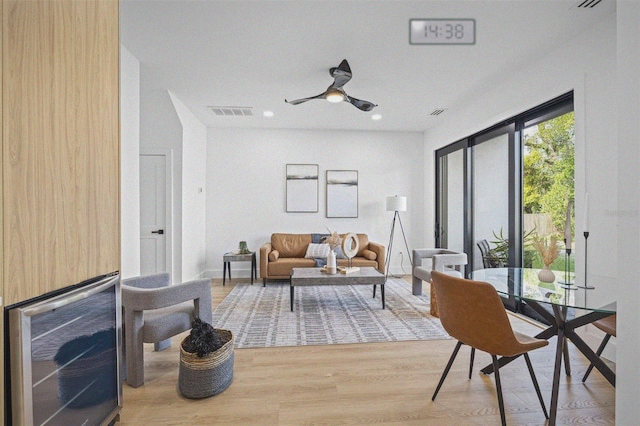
14:38
